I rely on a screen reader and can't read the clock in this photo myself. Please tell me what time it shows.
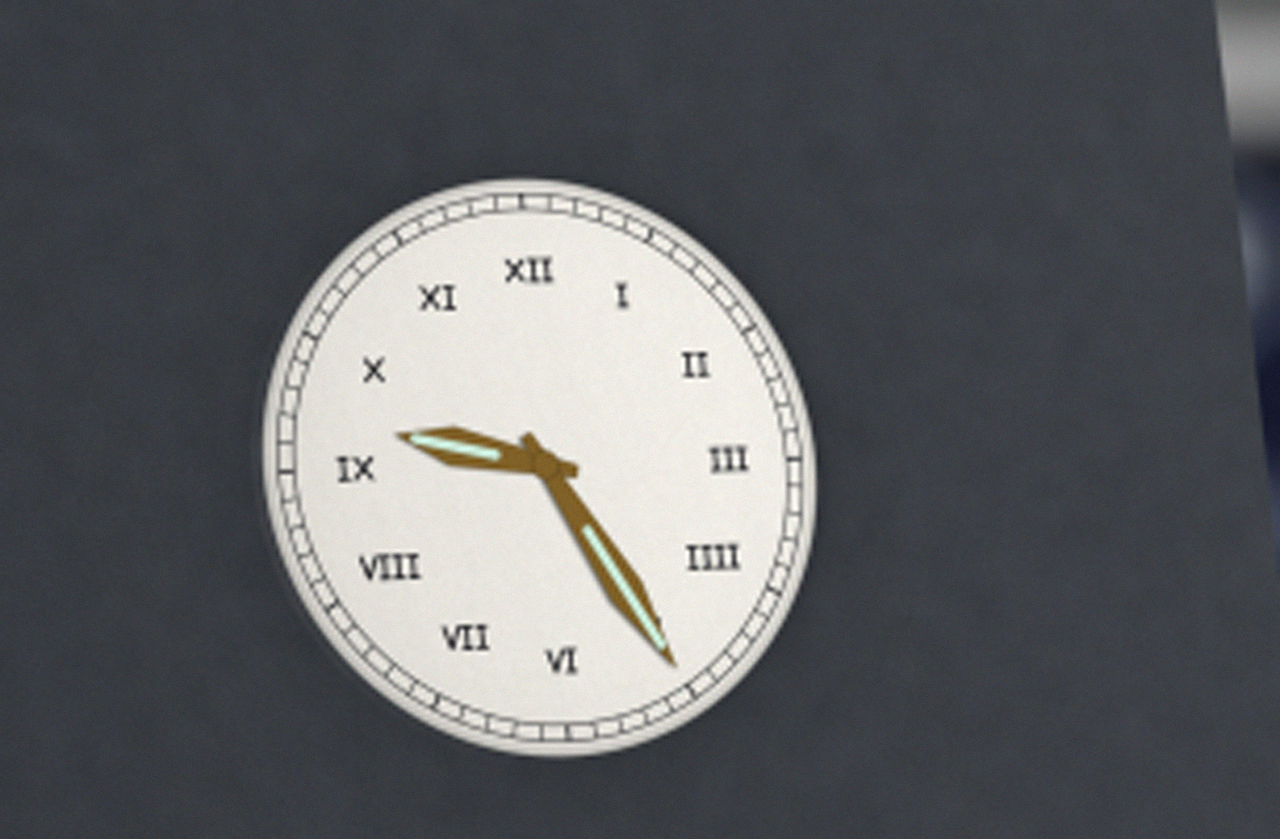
9:25
